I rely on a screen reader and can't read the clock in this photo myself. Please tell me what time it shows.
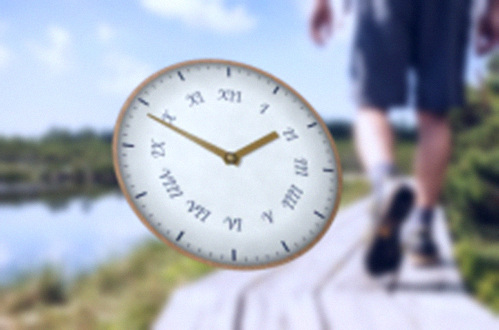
1:49
